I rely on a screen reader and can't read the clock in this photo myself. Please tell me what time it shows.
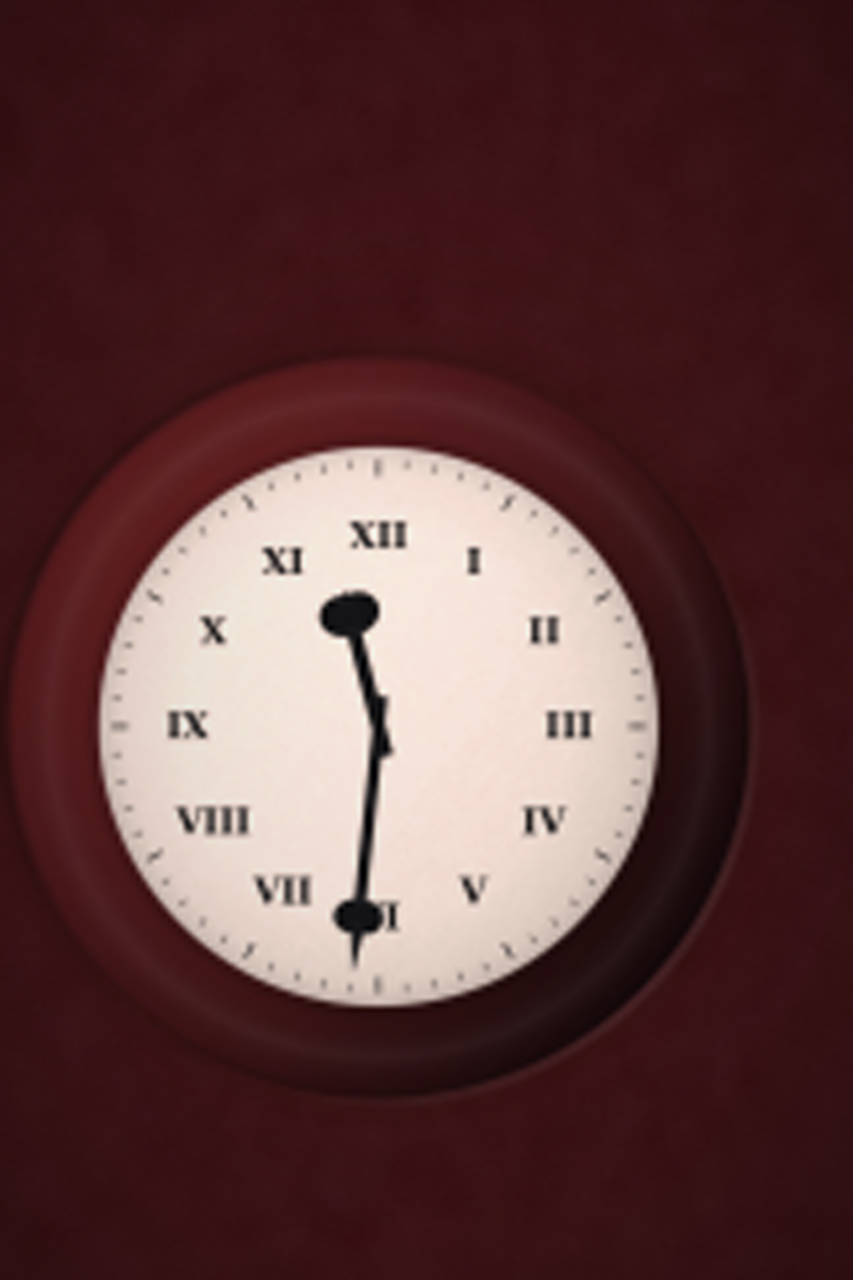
11:31
